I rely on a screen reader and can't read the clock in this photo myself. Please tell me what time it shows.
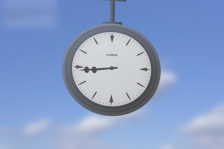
8:44
